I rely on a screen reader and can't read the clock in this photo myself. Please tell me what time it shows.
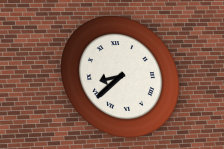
8:39
